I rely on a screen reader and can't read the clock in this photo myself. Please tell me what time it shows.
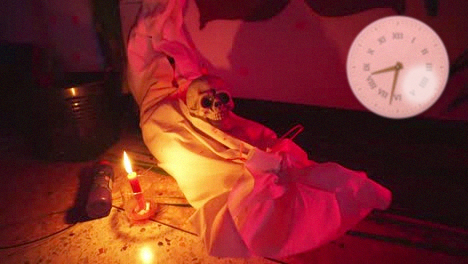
8:32
